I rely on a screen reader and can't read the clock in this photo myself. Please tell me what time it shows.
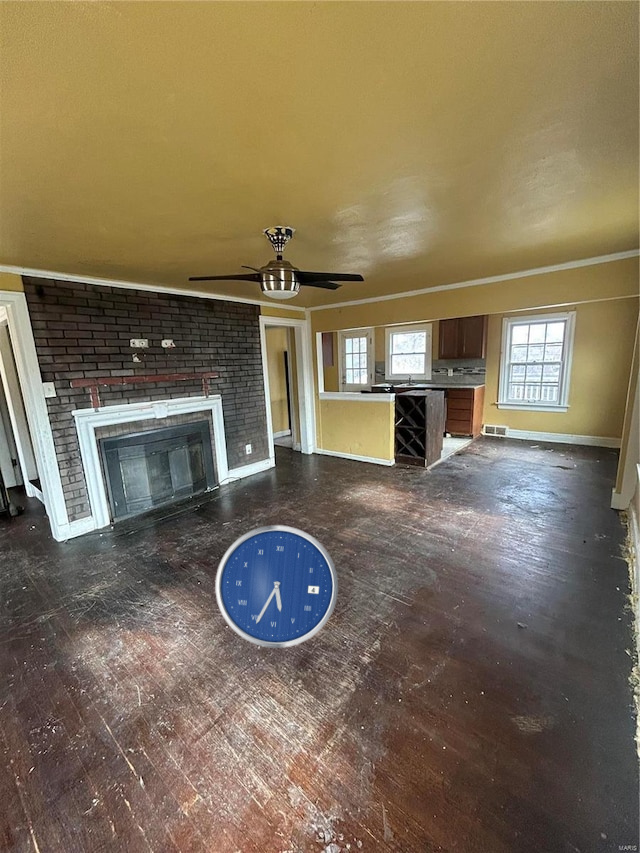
5:34
